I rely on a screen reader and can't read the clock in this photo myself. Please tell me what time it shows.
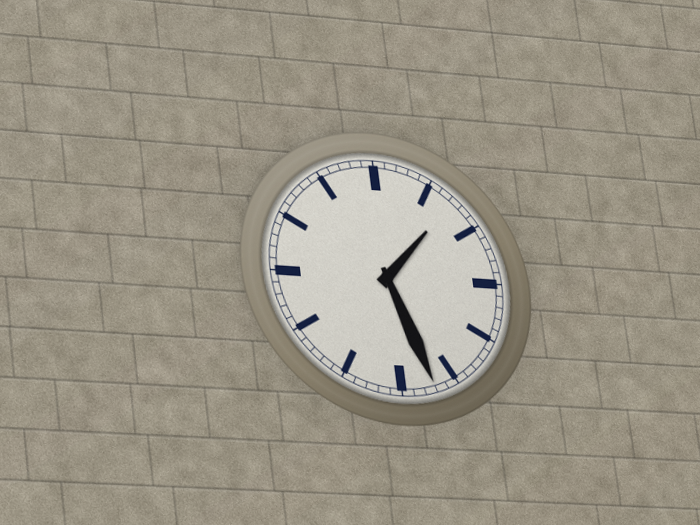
1:27
